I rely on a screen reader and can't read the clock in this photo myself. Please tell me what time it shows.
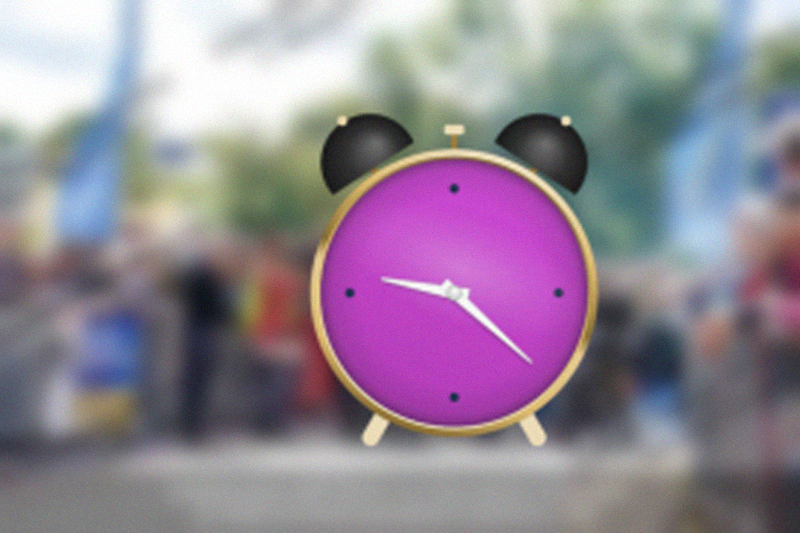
9:22
